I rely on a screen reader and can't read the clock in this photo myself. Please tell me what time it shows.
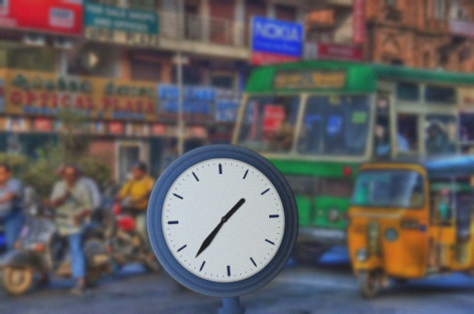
1:37
